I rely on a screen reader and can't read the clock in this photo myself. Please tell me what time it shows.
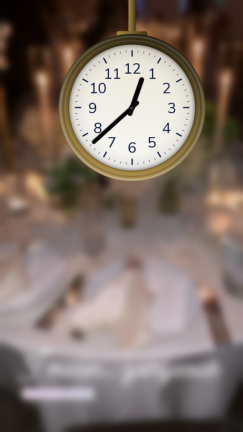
12:38
